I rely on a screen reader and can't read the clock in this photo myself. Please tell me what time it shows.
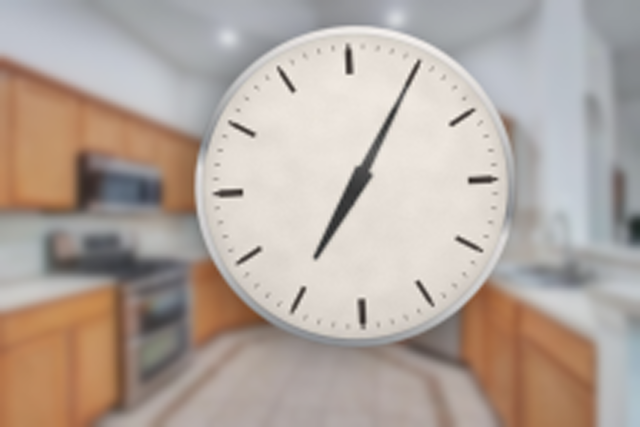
7:05
